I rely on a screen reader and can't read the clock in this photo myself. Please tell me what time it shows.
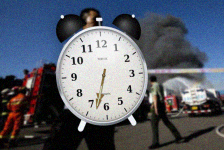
6:33
